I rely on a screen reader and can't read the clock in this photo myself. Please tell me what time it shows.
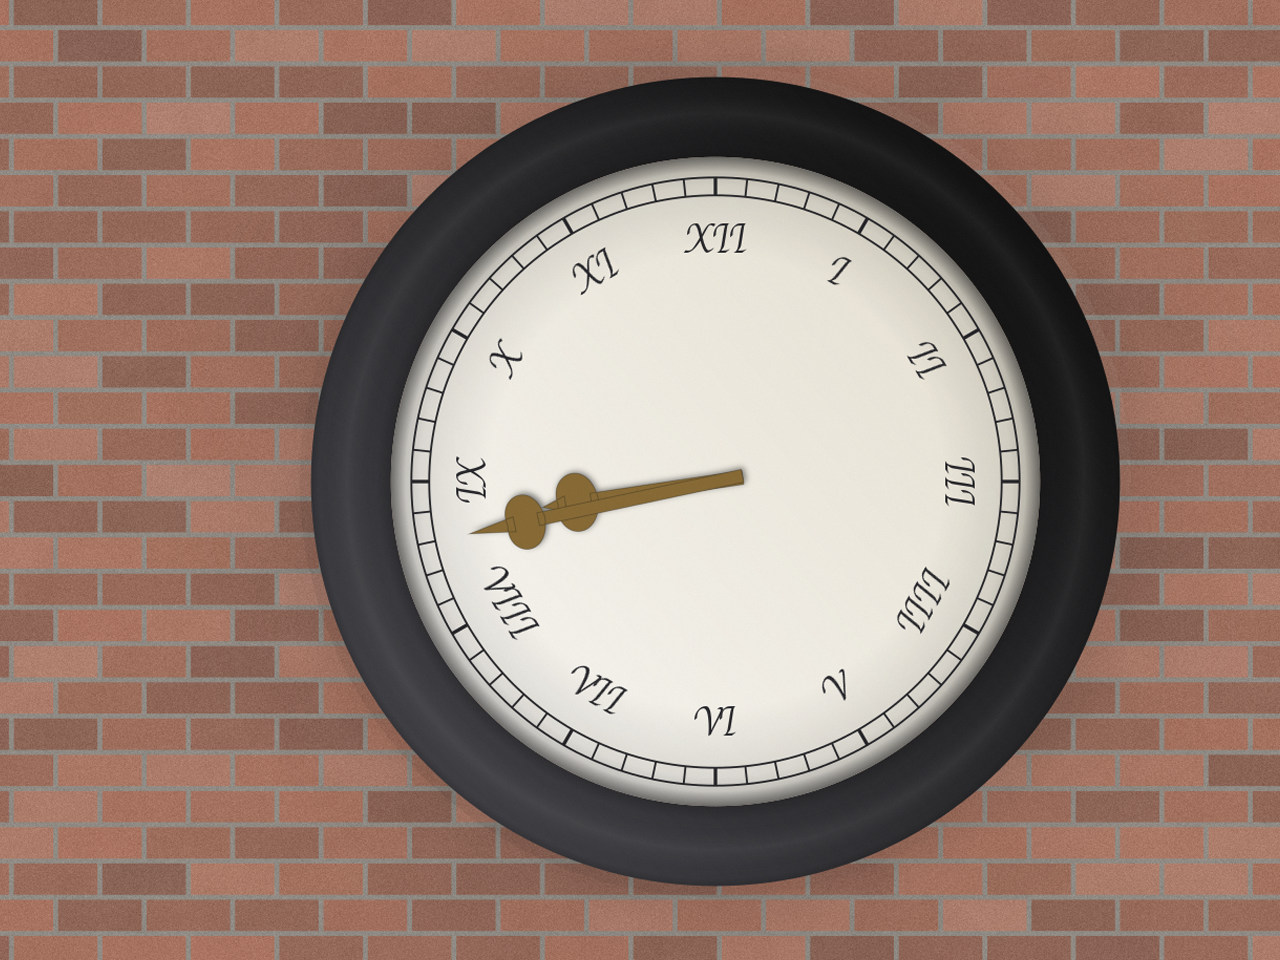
8:43
